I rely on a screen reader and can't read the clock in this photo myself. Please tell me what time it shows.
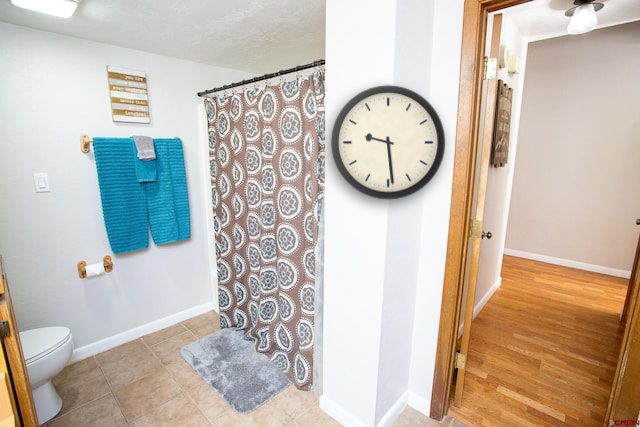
9:29
